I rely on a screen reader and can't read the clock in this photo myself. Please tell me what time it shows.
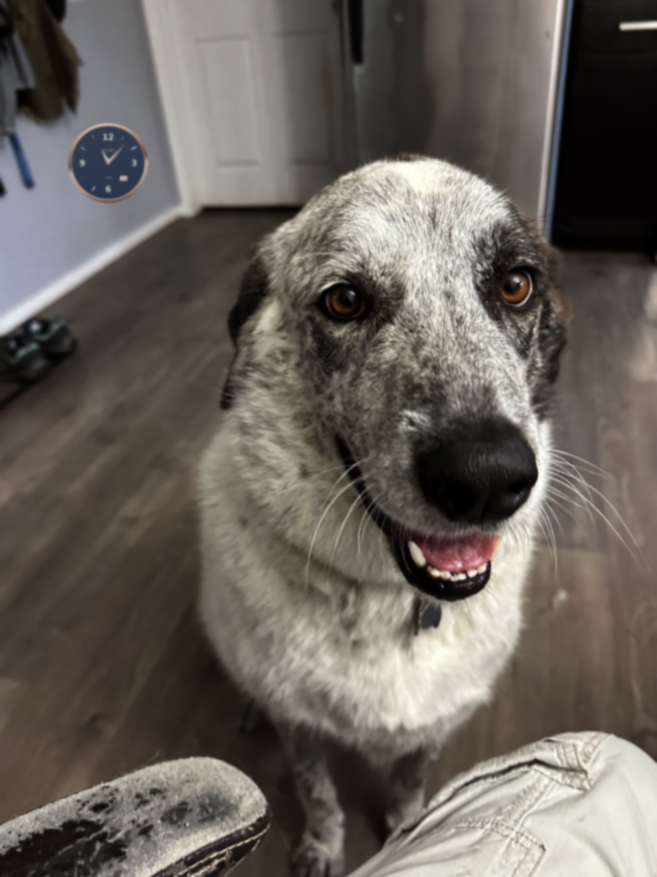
11:07
